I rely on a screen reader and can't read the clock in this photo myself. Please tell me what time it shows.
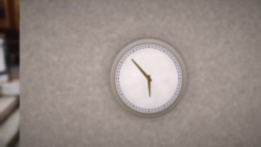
5:53
